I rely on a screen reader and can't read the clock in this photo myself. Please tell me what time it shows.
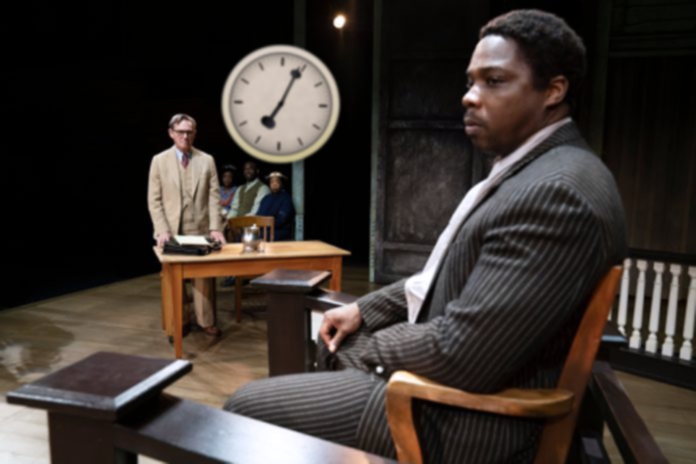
7:04
